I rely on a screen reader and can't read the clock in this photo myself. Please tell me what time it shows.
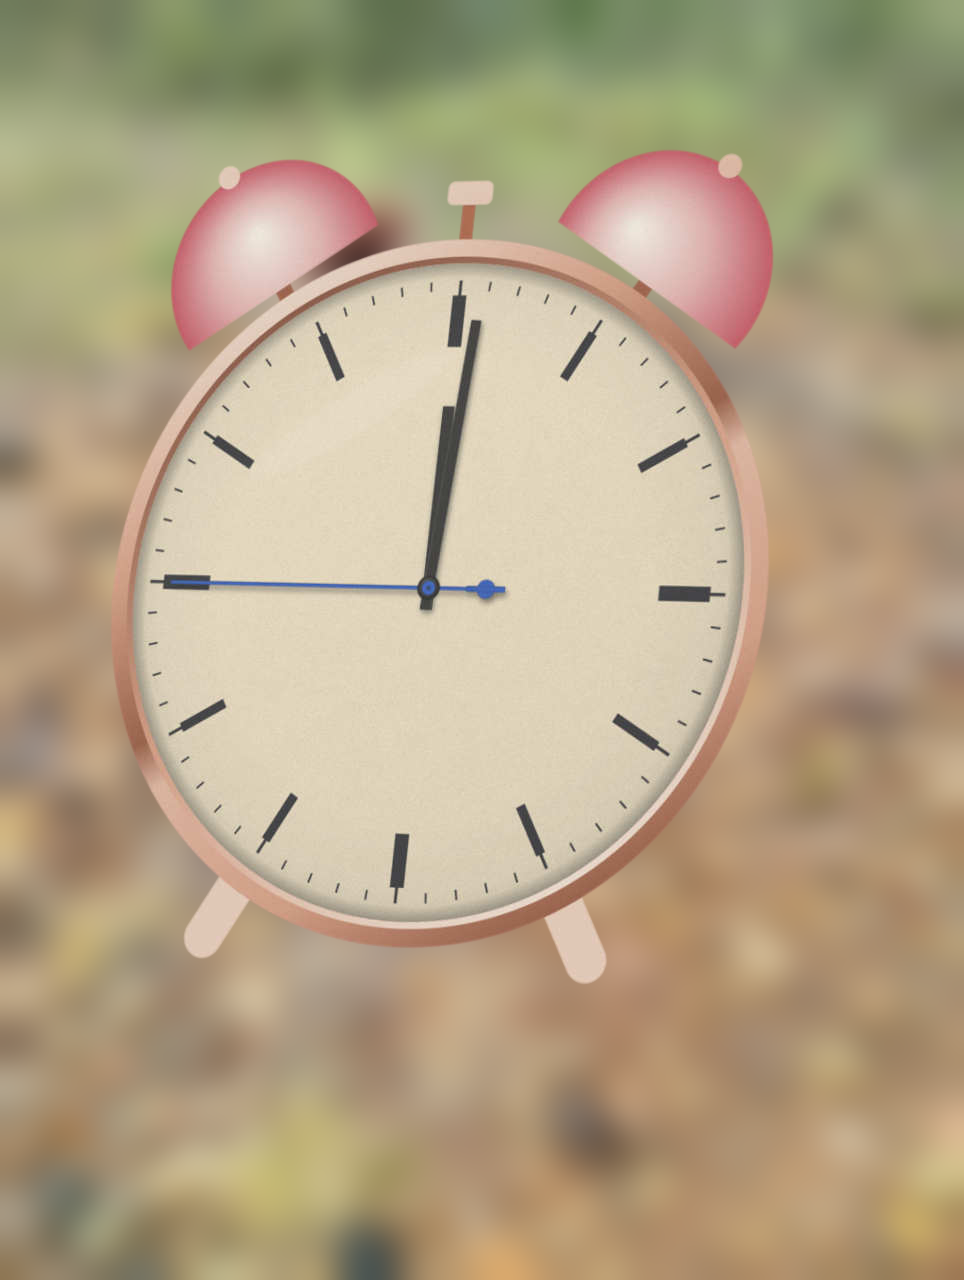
12:00:45
